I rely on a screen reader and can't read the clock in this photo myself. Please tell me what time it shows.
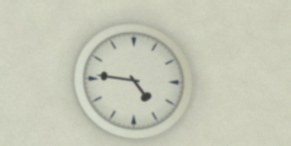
4:46
